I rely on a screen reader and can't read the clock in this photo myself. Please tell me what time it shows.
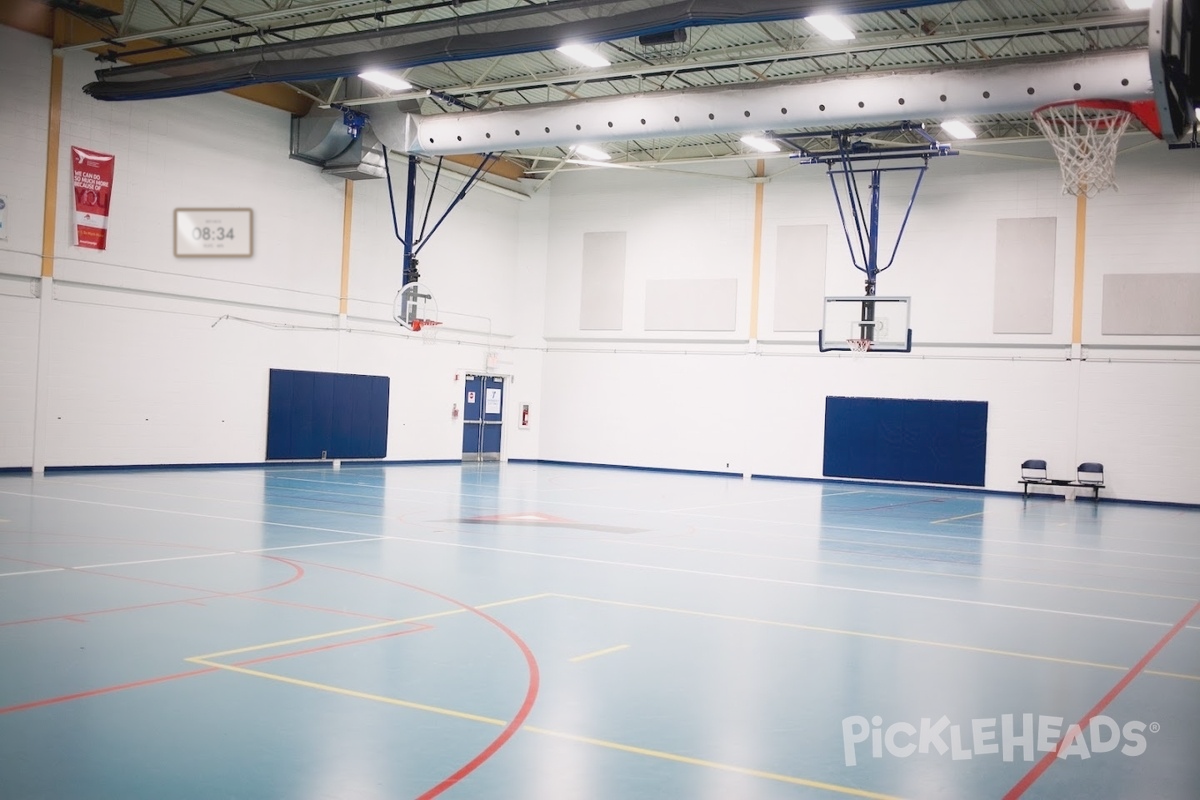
8:34
